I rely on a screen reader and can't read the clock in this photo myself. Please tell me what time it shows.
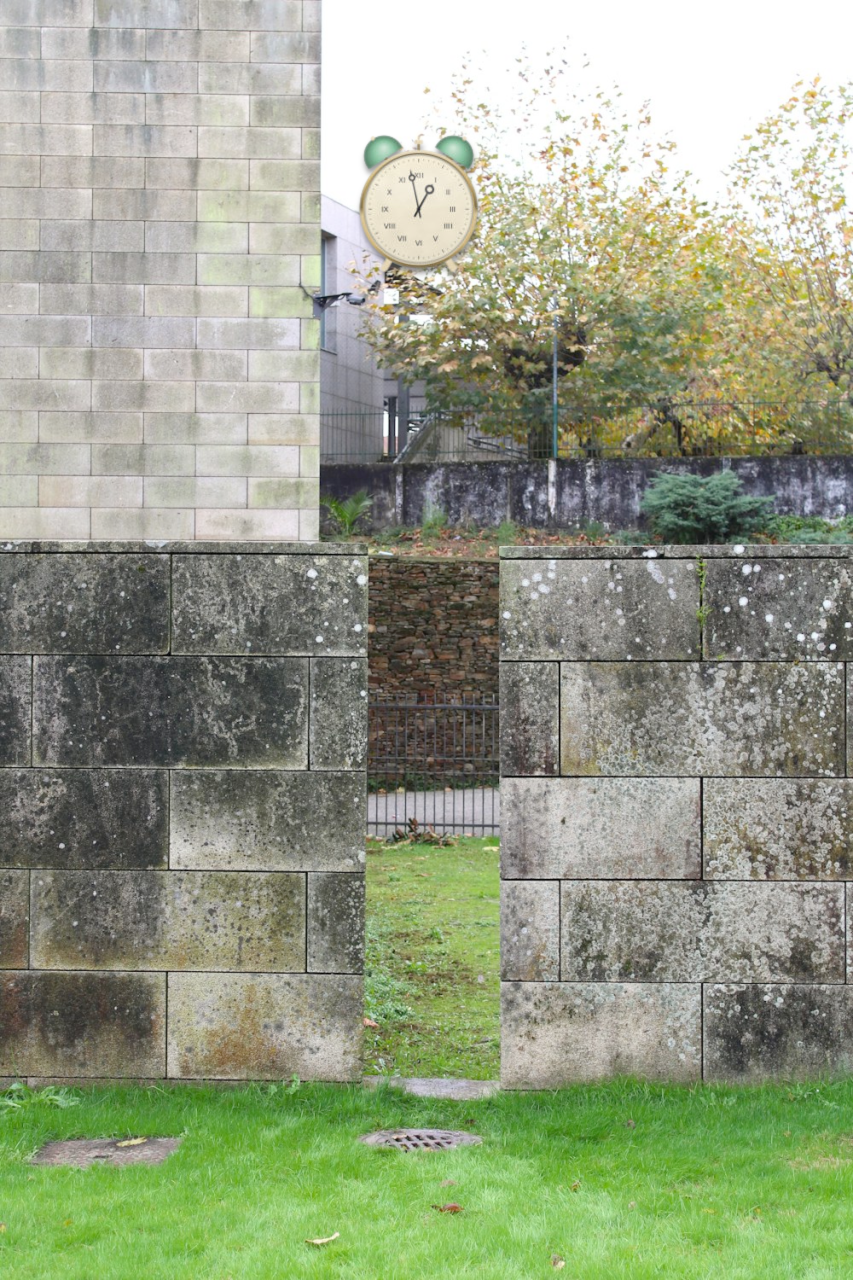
12:58
